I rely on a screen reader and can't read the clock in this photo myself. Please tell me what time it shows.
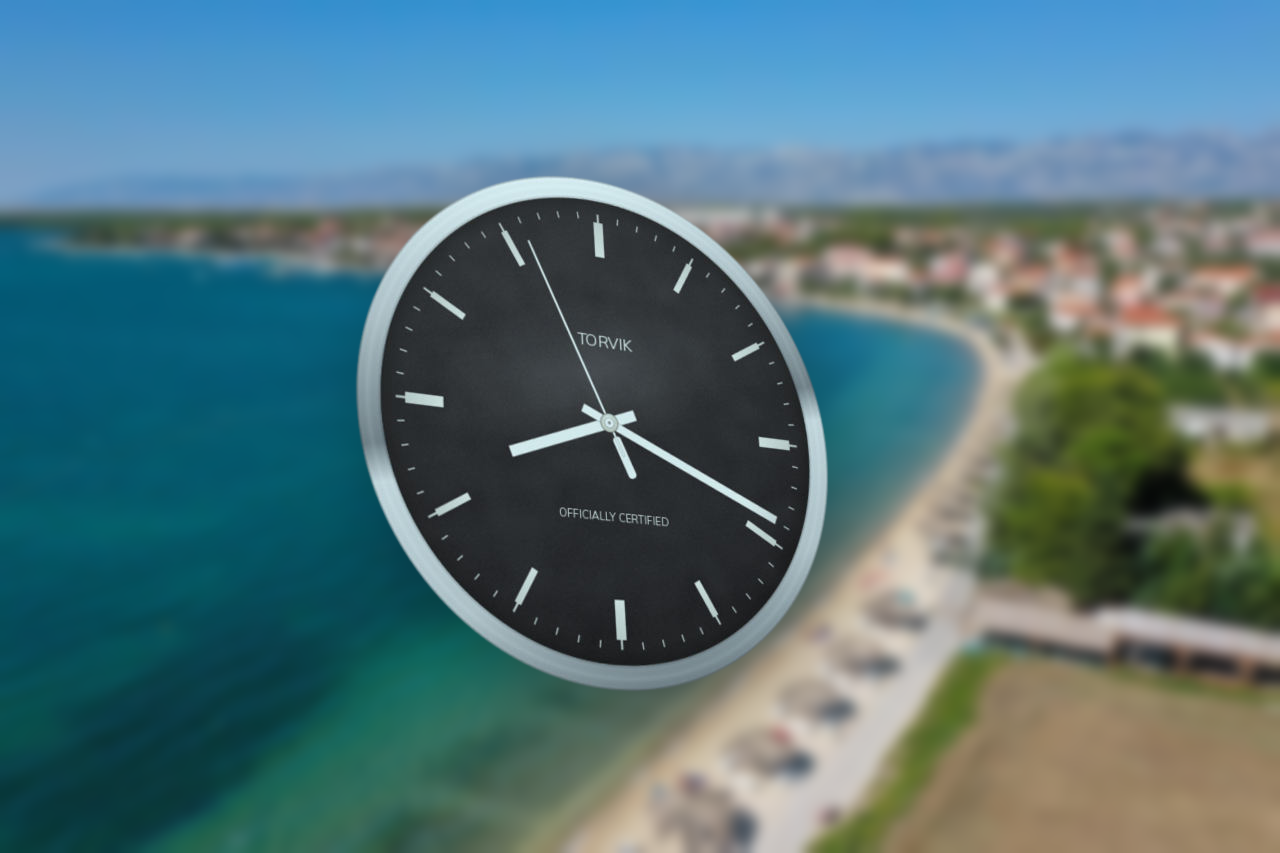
8:18:56
